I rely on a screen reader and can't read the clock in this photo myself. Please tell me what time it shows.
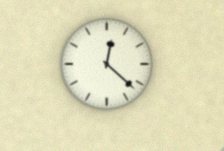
12:22
